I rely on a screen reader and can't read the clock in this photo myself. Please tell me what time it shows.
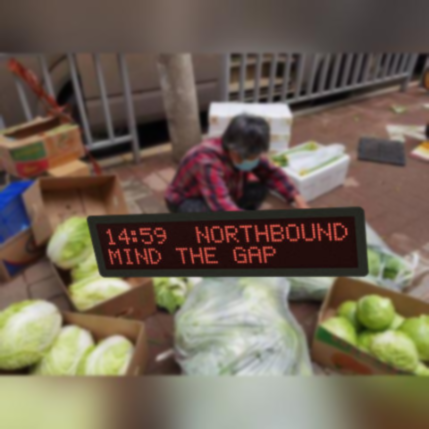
14:59
